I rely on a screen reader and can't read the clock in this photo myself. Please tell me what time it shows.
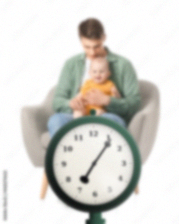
7:06
